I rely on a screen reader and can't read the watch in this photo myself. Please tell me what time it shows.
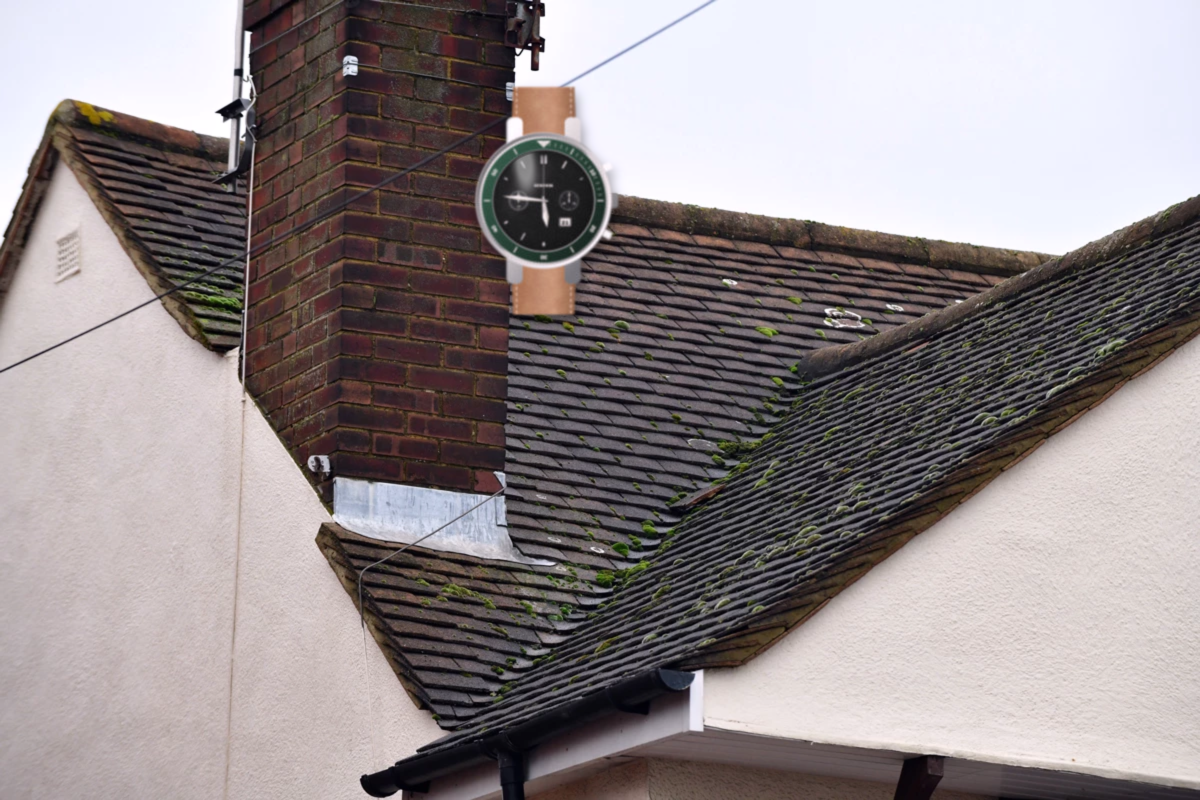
5:46
